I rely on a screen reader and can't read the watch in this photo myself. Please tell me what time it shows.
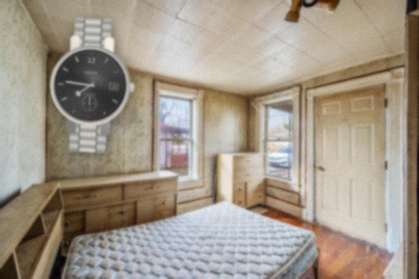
7:46
